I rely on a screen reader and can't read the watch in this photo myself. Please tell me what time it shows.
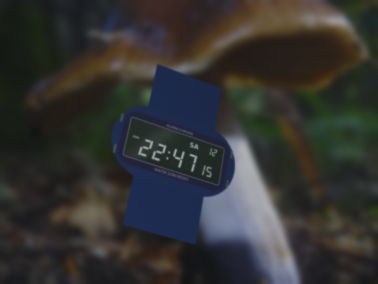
22:47:15
